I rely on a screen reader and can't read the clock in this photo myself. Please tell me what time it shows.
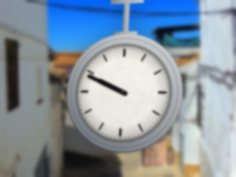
9:49
